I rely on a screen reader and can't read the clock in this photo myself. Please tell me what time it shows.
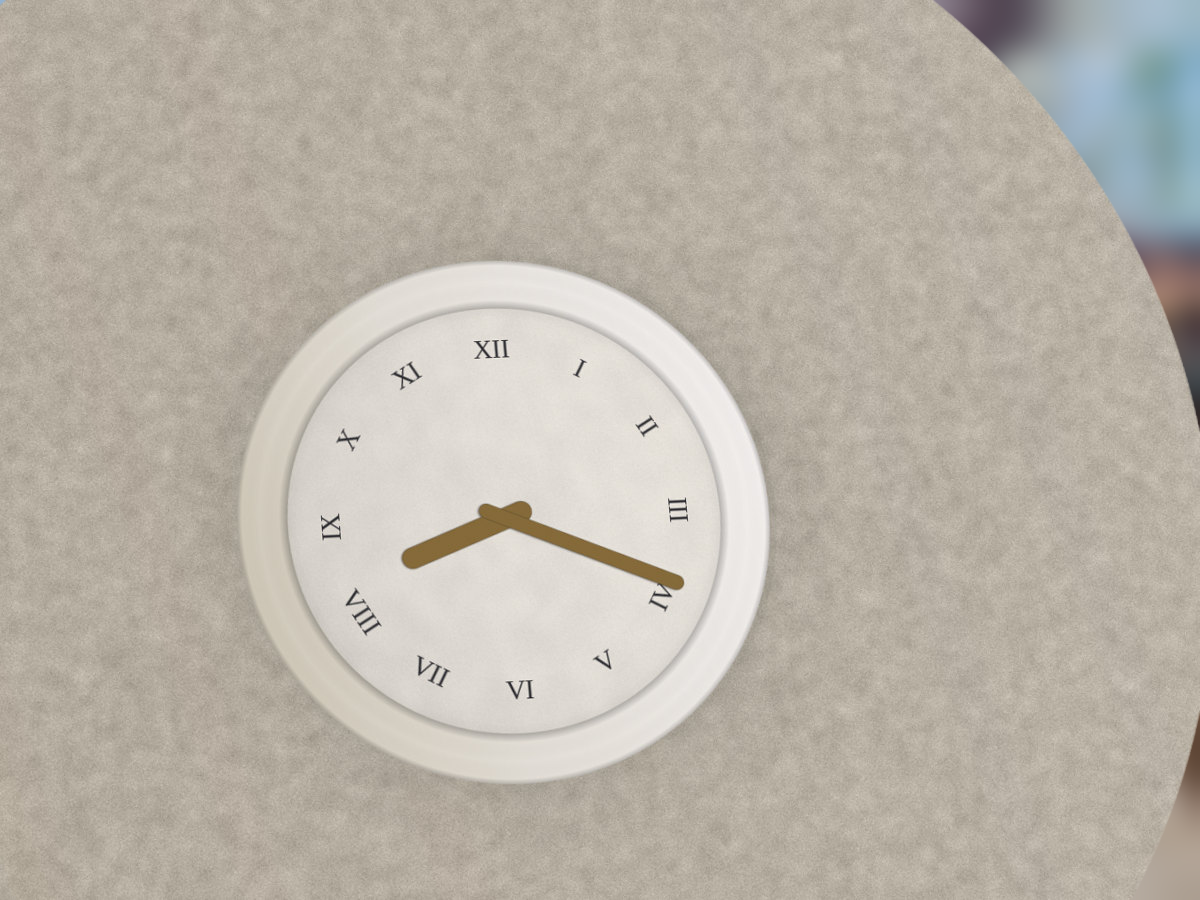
8:19
